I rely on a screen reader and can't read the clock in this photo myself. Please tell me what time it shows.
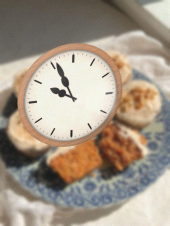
9:56
